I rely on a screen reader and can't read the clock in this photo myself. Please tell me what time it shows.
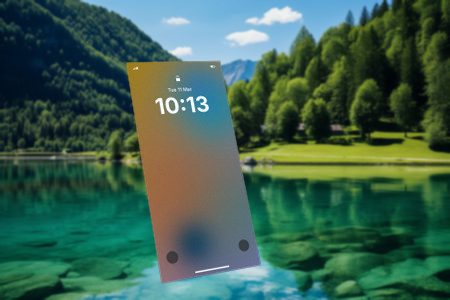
10:13
